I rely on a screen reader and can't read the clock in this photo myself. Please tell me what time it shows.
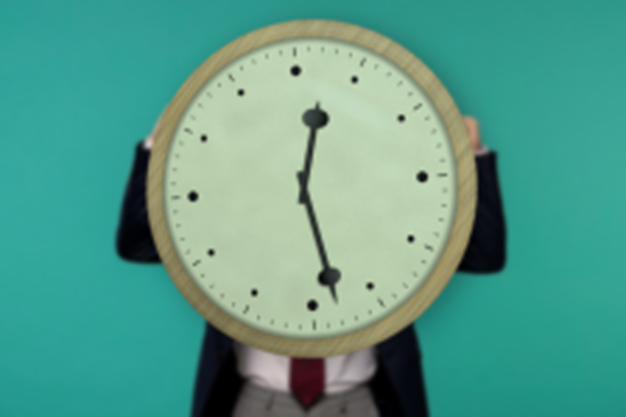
12:28
